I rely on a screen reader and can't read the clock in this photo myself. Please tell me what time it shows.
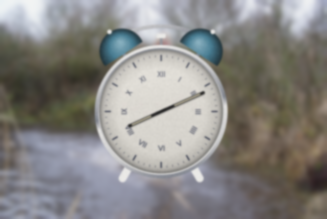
8:11
